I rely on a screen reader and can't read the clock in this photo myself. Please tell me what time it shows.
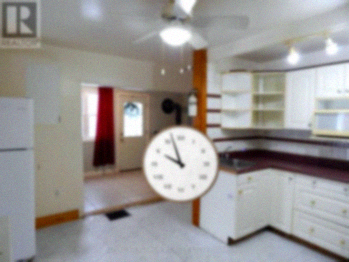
9:57
